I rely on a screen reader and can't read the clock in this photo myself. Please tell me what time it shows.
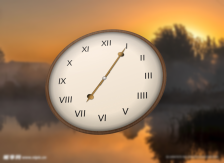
7:05
